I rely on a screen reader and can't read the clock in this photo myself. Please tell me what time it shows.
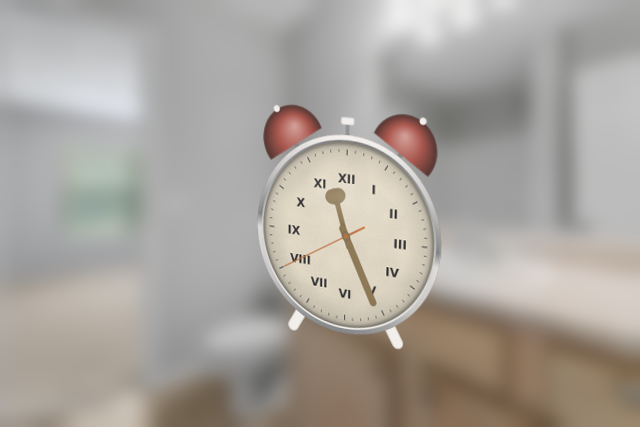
11:25:40
